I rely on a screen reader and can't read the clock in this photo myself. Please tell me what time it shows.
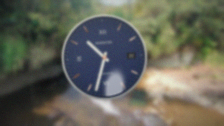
10:33
